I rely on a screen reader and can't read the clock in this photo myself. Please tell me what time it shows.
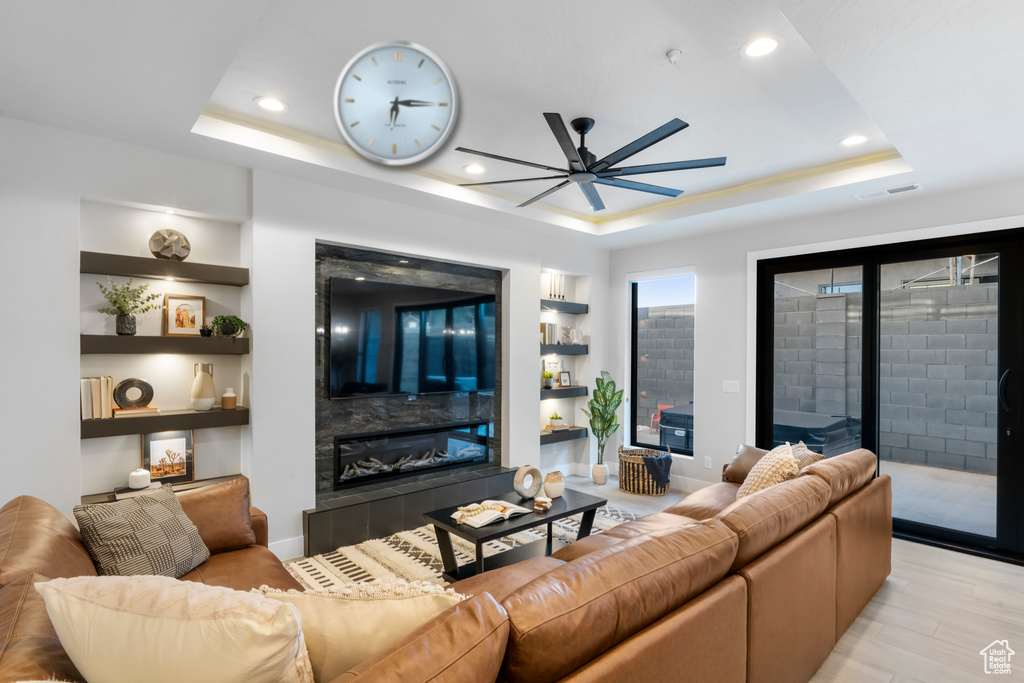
6:15
